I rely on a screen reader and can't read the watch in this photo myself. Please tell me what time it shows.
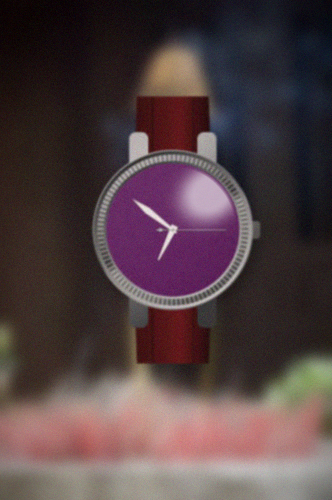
6:51:15
